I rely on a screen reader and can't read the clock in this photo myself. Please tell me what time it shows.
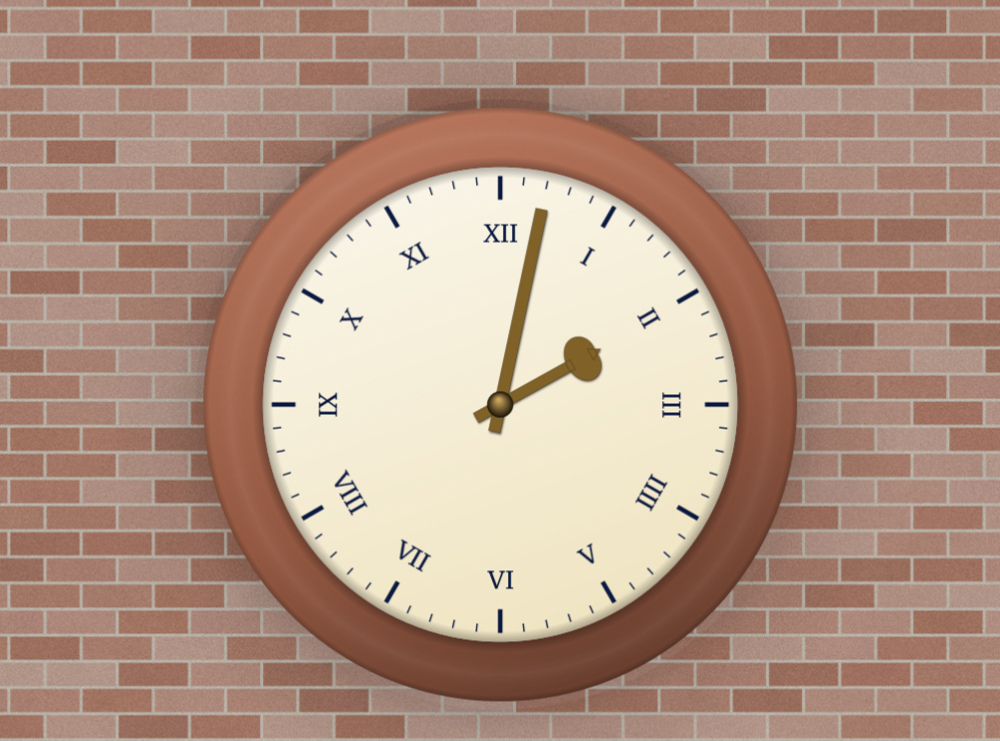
2:02
